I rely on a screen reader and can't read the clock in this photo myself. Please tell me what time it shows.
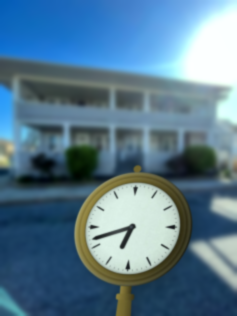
6:42
